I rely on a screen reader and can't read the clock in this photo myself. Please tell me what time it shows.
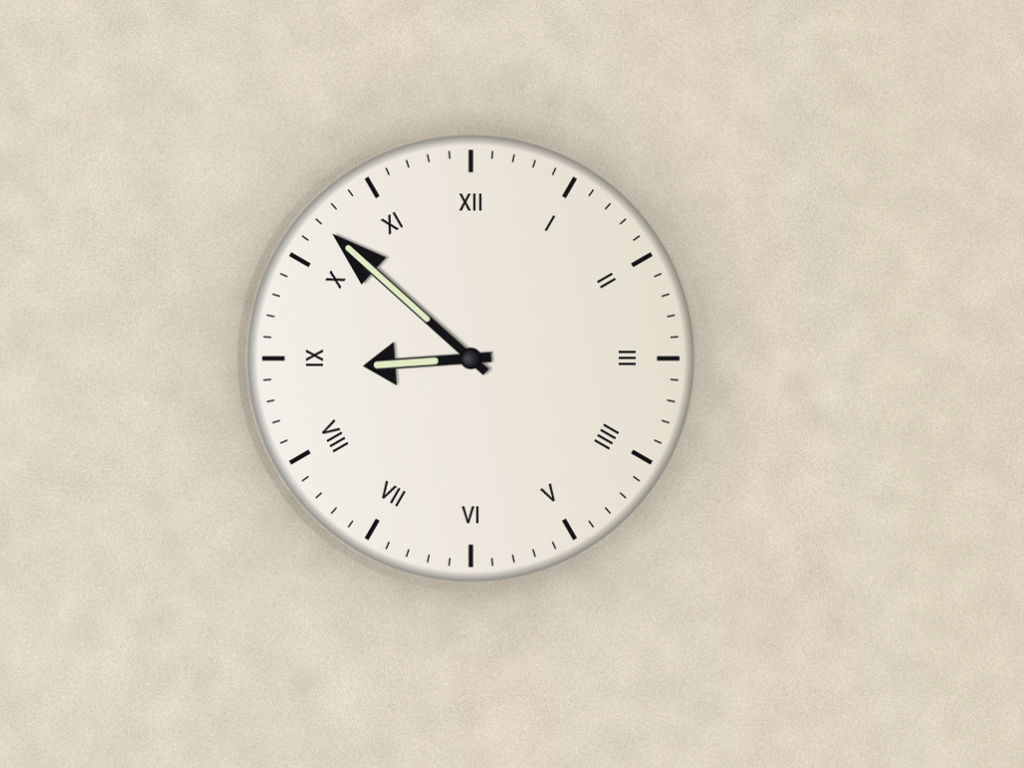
8:52
